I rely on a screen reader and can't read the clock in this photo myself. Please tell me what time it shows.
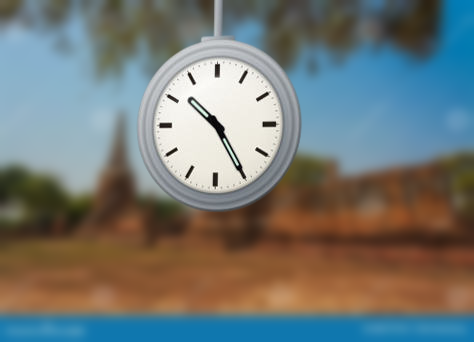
10:25
